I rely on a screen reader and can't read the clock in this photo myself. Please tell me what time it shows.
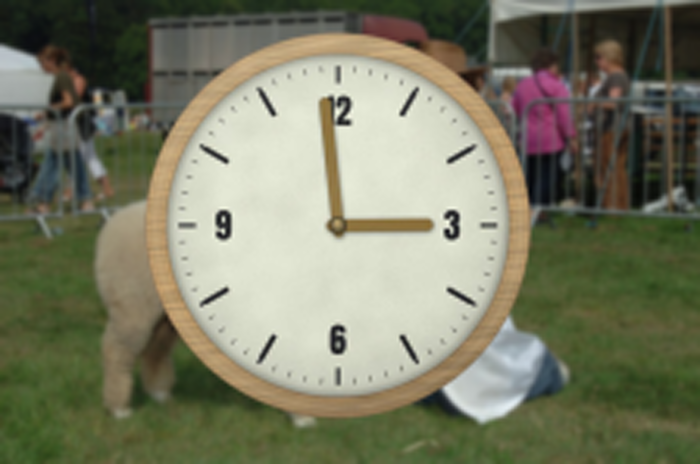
2:59
